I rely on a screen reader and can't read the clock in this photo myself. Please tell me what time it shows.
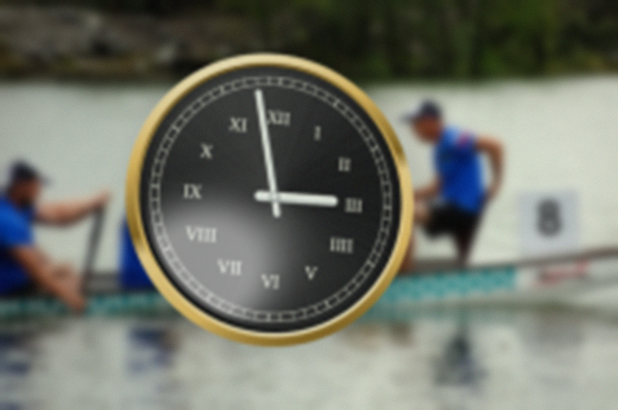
2:58
